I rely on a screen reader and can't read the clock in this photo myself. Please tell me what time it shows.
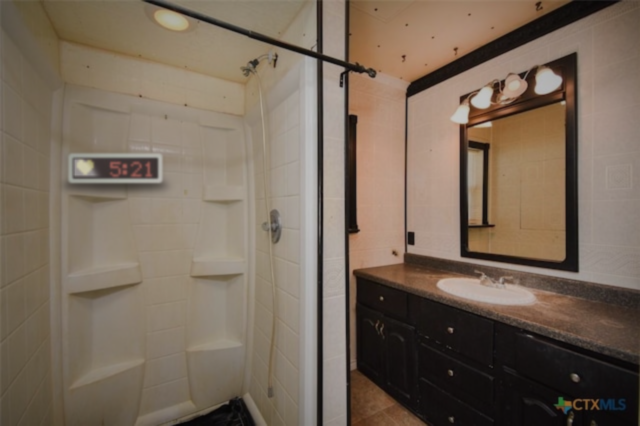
5:21
